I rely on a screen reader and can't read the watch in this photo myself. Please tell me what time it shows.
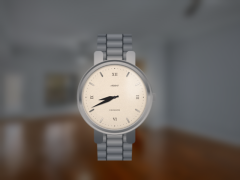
8:41
